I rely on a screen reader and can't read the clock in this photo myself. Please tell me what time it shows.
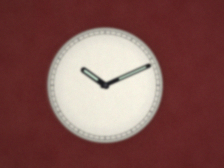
10:11
